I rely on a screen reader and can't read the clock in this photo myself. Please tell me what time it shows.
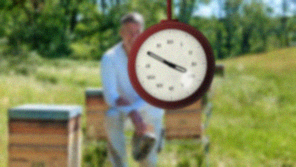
3:50
